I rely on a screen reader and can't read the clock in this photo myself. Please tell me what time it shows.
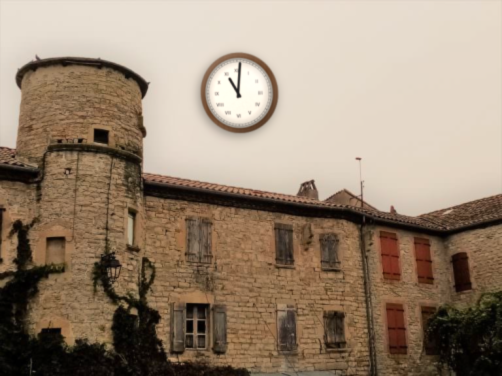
11:01
